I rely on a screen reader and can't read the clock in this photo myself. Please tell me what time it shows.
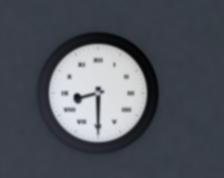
8:30
